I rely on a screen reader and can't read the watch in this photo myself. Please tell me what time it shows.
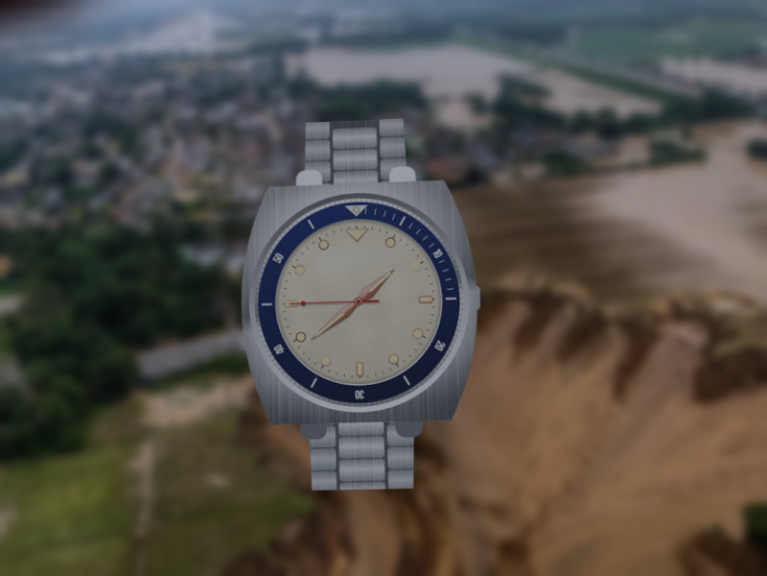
1:38:45
